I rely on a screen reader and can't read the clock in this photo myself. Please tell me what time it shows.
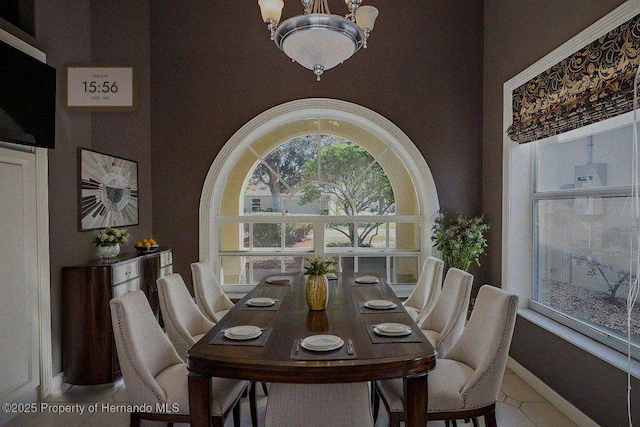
15:56
